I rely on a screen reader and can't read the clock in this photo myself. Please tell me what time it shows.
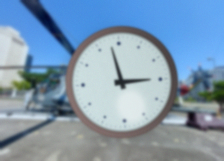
2:58
